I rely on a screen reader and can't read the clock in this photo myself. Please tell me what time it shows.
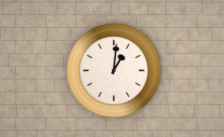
1:01
